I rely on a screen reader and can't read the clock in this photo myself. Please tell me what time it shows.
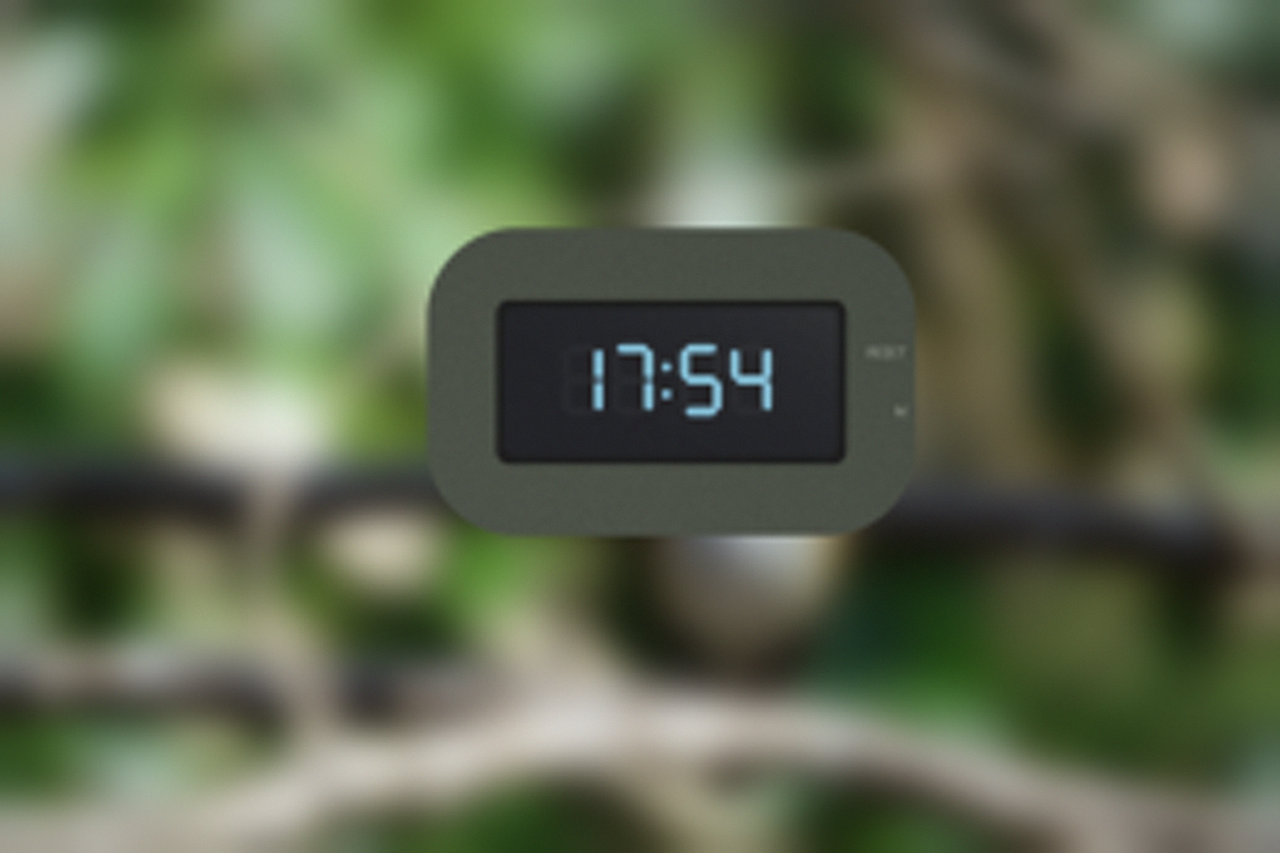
17:54
